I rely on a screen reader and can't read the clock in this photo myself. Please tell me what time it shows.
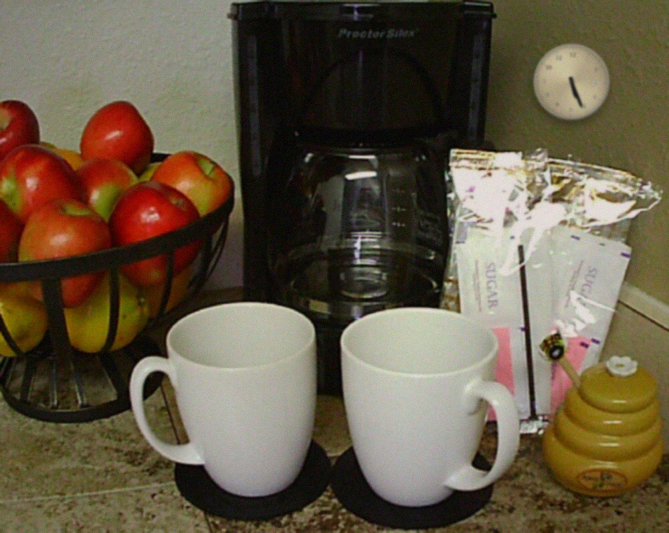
5:26
